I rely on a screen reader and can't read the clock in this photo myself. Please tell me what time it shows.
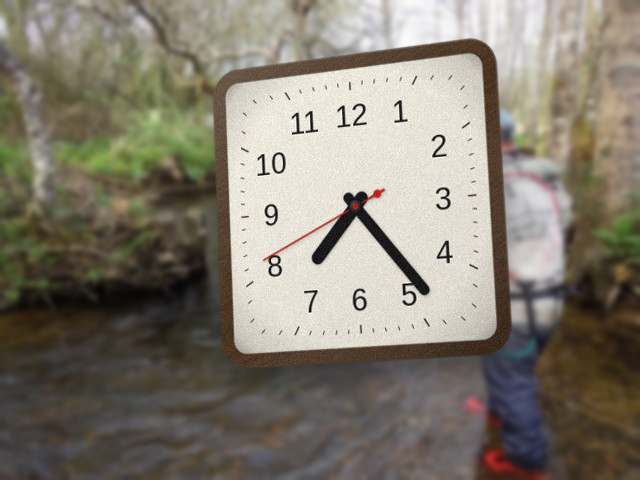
7:23:41
